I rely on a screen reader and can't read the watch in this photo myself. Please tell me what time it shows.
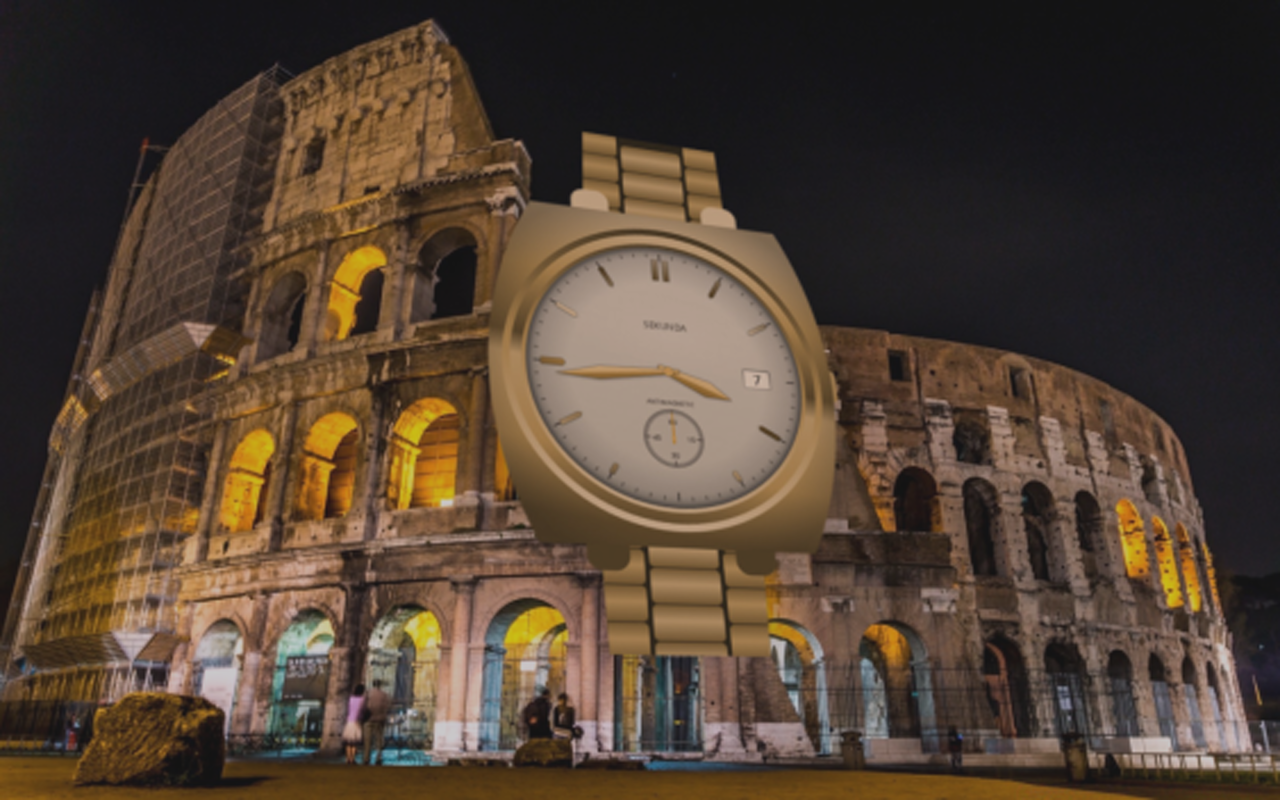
3:44
